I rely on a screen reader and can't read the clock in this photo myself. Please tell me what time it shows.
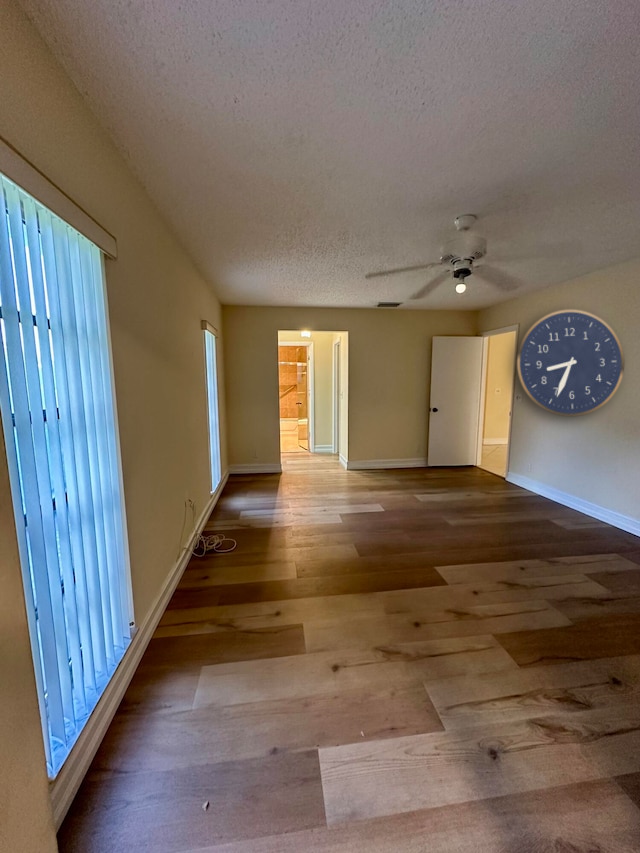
8:34
